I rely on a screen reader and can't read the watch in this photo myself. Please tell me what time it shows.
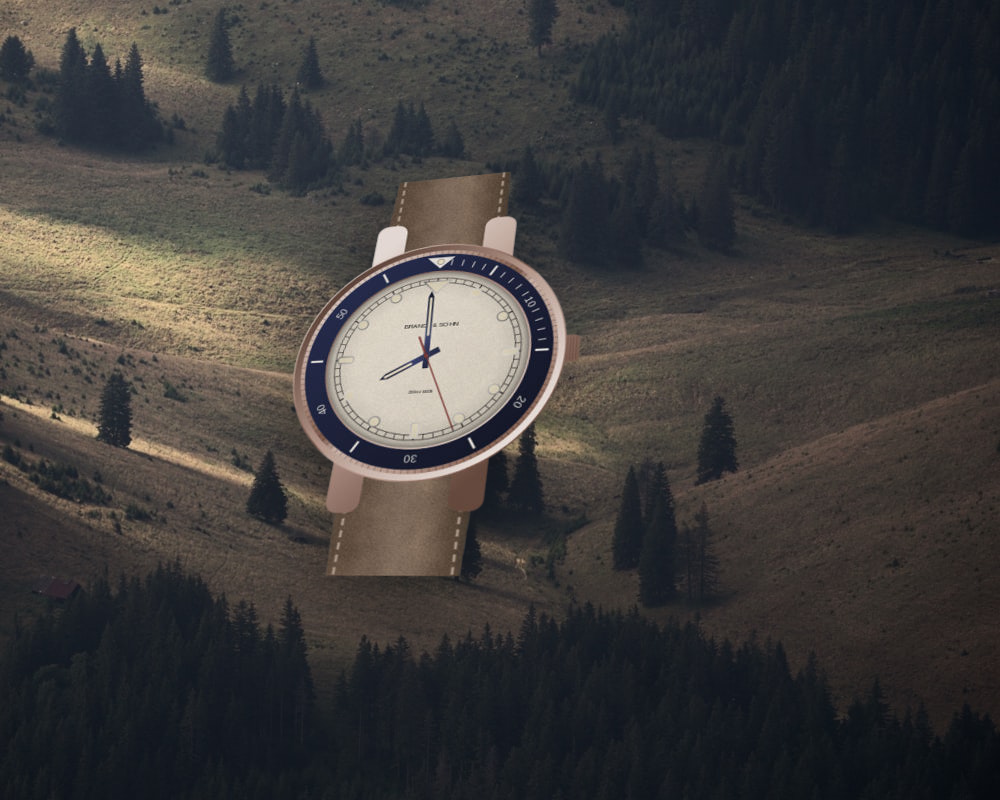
7:59:26
